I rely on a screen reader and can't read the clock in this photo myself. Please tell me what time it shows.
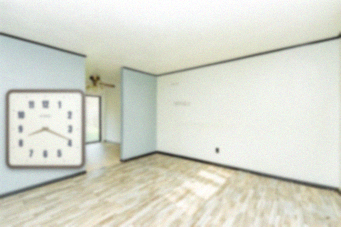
8:19
